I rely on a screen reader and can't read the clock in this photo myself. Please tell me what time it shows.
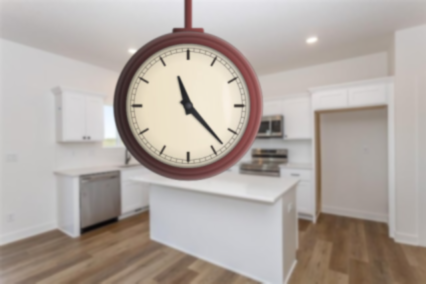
11:23
